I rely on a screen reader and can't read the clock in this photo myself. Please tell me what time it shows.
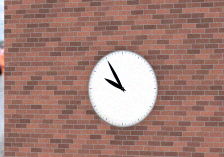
9:55
